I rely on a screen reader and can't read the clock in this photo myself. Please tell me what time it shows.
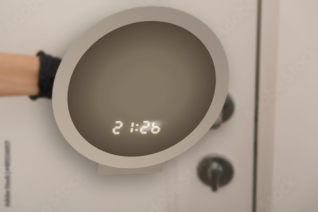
21:26
